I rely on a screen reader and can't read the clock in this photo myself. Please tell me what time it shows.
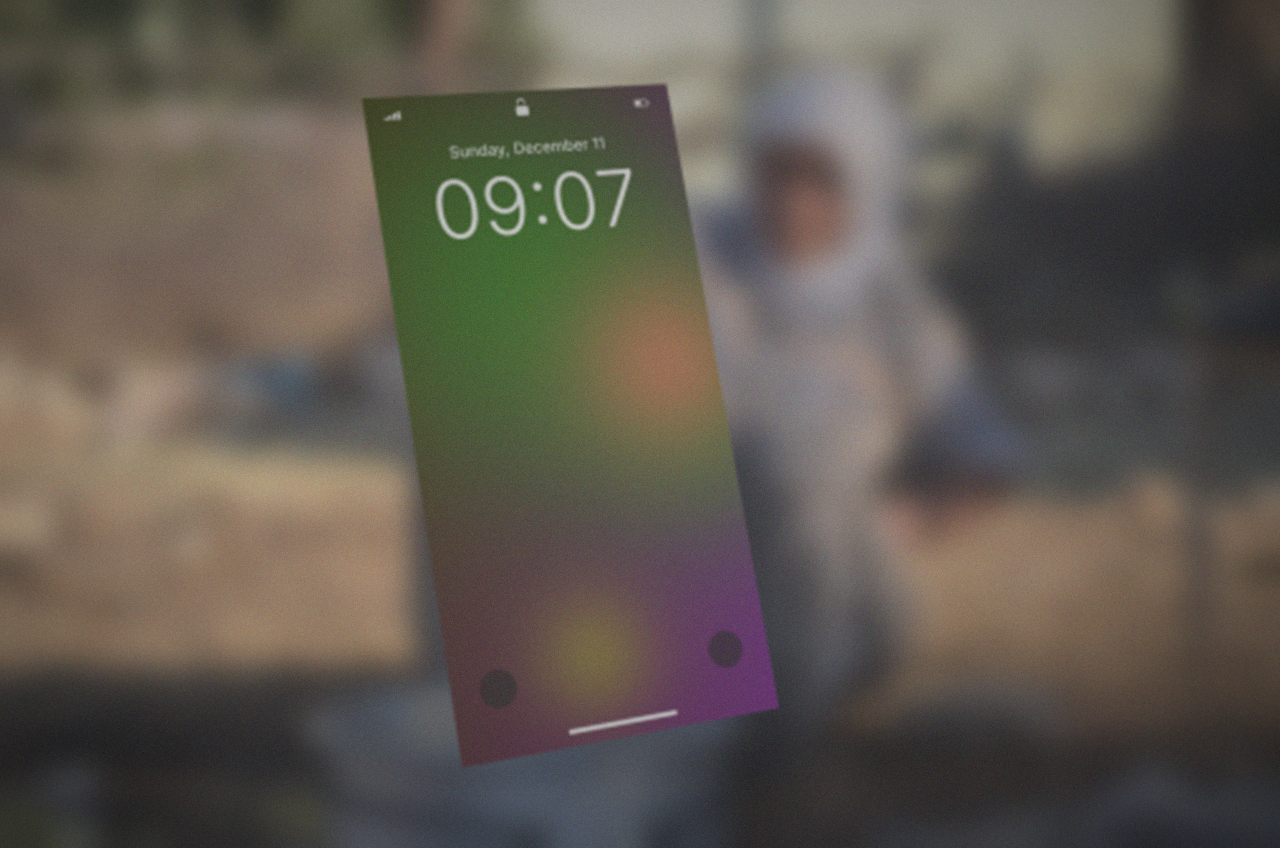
9:07
